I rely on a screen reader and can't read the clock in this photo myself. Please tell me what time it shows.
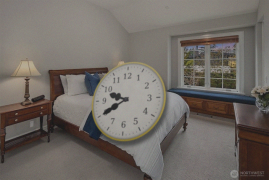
9:40
